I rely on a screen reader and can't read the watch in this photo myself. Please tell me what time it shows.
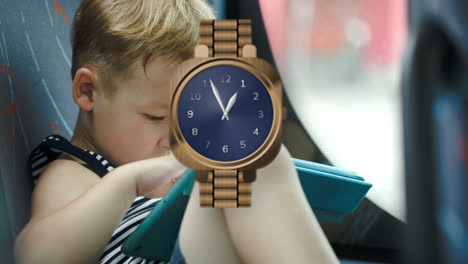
12:56
